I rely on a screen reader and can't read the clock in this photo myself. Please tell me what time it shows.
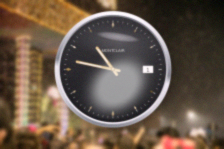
10:47
